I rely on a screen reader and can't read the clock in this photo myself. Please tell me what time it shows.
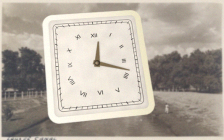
12:18
